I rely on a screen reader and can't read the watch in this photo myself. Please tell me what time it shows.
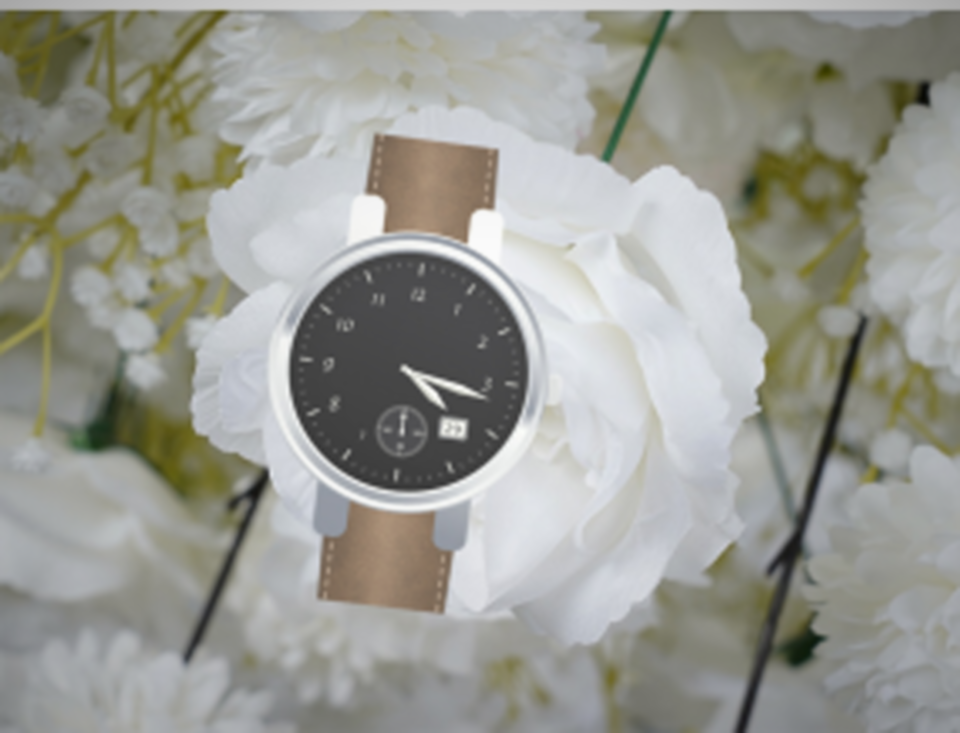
4:17
